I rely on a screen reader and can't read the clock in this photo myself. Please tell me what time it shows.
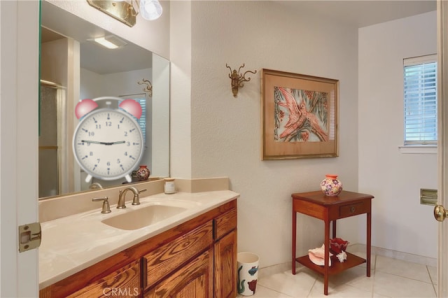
2:46
